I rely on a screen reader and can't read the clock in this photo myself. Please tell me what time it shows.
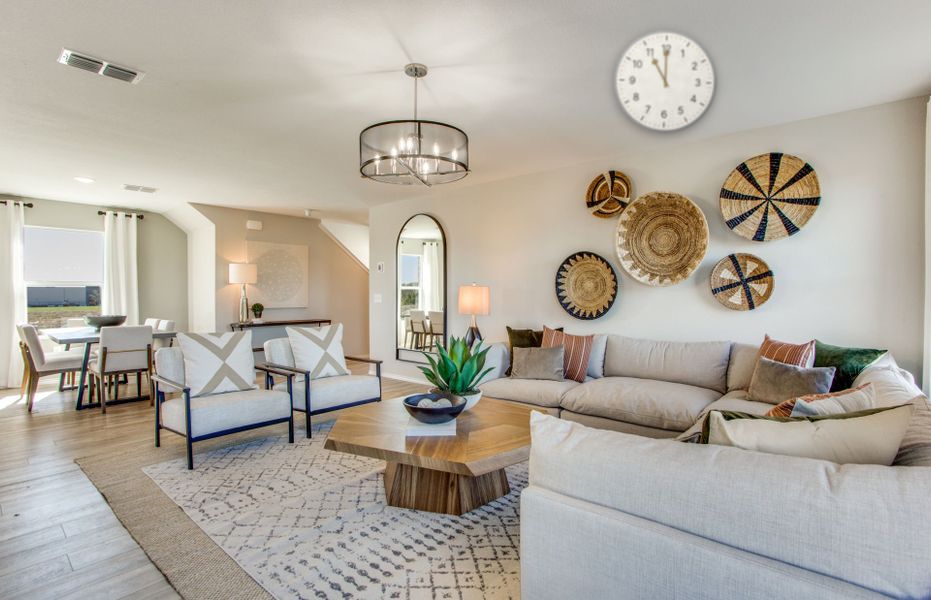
11:00
